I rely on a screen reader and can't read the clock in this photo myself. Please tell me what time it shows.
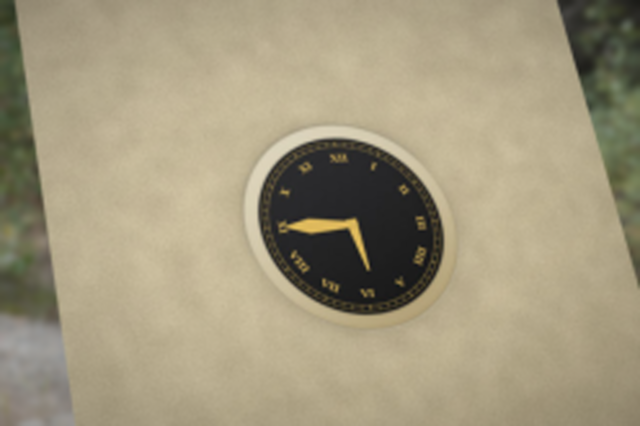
5:45
